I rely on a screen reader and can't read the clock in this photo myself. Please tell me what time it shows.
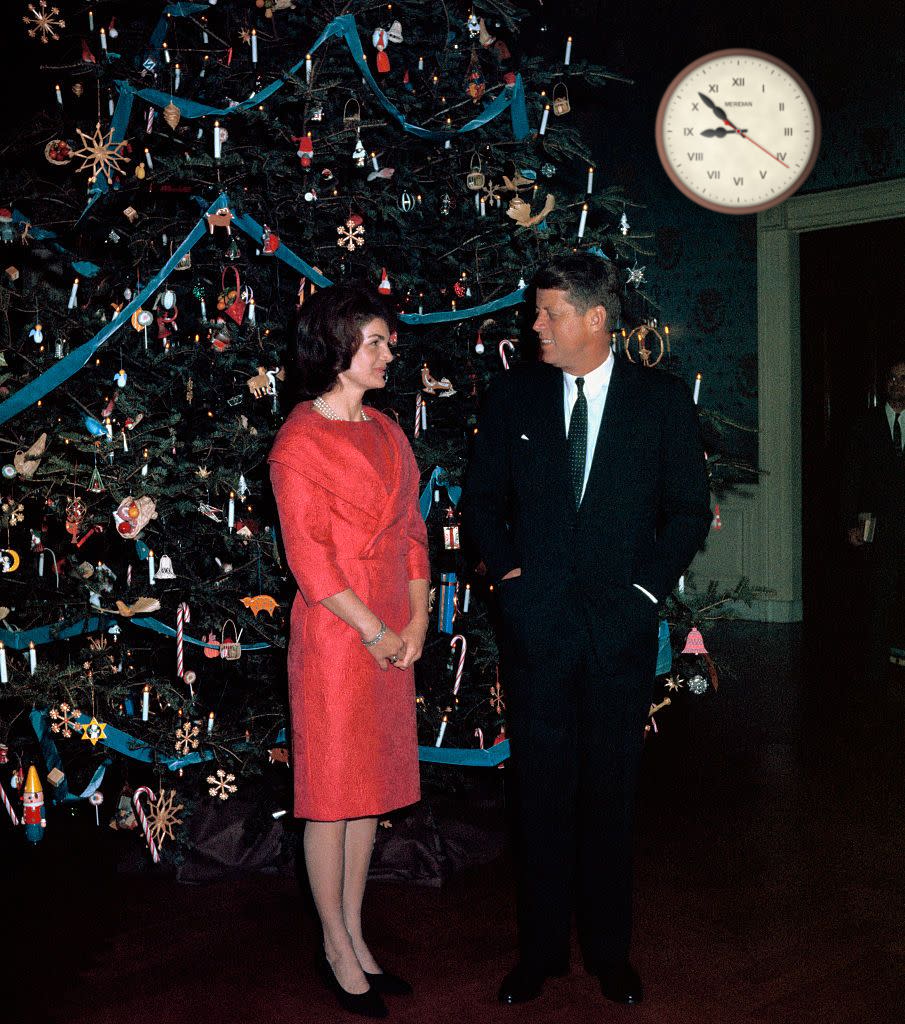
8:52:21
